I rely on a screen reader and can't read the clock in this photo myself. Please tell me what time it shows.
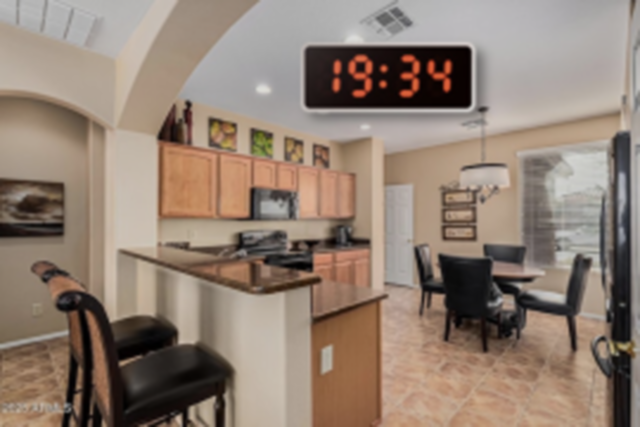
19:34
